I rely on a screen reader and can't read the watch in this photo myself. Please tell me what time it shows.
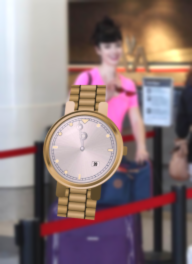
11:58
